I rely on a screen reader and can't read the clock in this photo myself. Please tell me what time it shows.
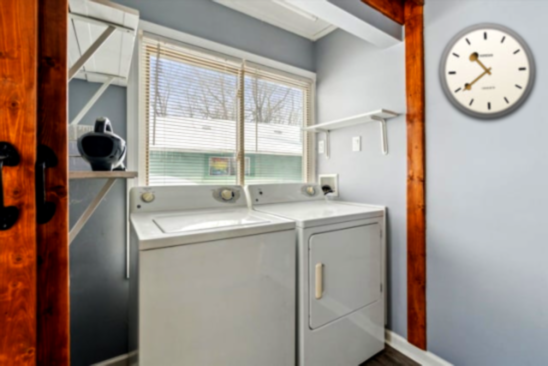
10:39
